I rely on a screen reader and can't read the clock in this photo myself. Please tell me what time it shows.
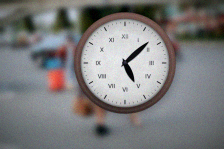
5:08
